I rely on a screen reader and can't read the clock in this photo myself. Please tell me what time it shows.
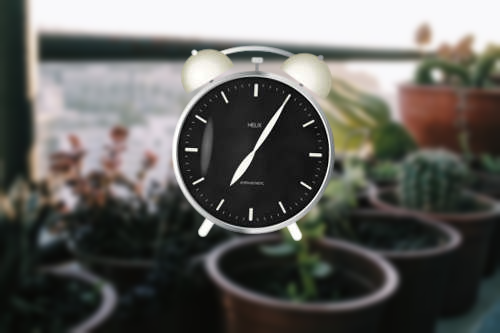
7:05
